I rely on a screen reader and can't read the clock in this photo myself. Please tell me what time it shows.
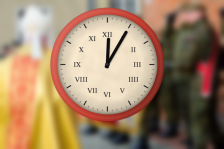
12:05
